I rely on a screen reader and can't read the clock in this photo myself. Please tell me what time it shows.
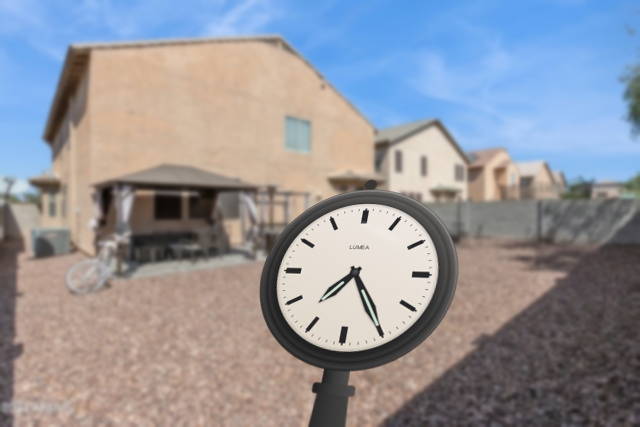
7:25
